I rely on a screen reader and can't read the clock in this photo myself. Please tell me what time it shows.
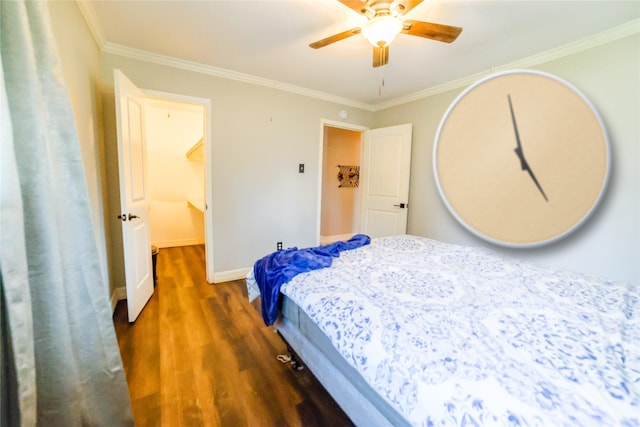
4:58
